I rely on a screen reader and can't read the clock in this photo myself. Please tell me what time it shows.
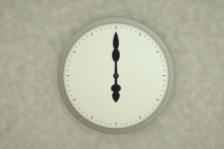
6:00
